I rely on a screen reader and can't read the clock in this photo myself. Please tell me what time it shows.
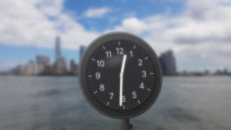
12:31
